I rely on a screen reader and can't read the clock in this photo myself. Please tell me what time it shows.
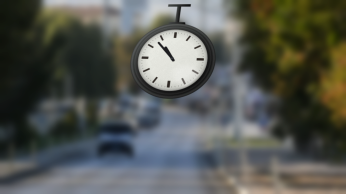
10:53
